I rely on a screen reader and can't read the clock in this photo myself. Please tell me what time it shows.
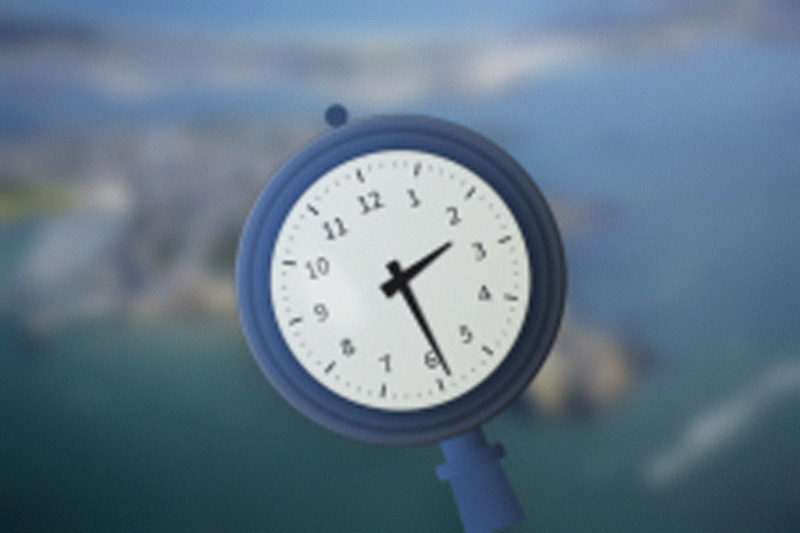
2:29
